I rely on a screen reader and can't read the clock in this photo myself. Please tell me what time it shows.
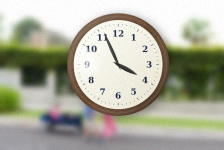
3:56
